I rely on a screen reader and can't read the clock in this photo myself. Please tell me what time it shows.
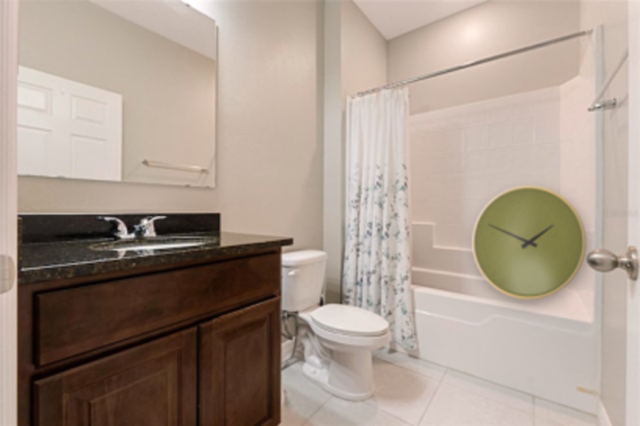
1:49
